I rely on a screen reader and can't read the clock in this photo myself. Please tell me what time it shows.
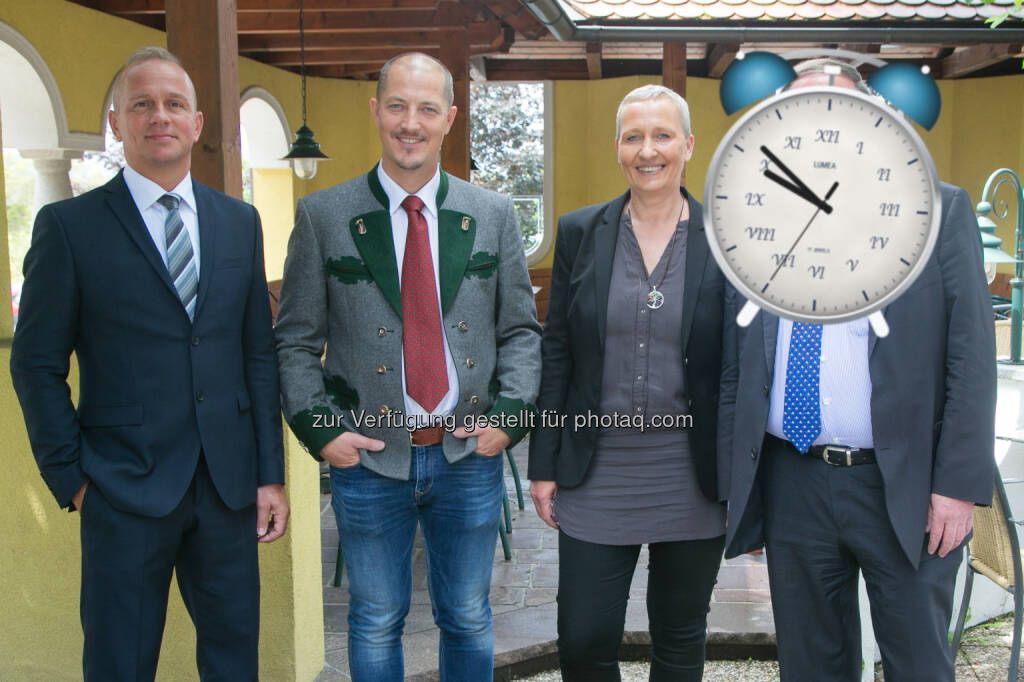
9:51:35
